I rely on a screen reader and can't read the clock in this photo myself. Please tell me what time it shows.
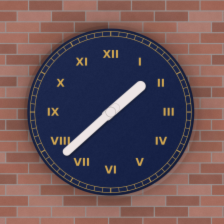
1:38
